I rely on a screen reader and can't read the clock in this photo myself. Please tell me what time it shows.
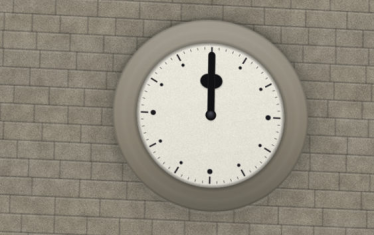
12:00
